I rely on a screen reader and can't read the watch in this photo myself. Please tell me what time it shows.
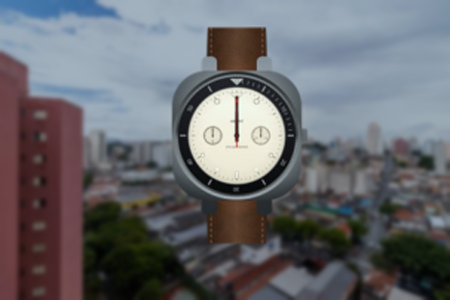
12:00
